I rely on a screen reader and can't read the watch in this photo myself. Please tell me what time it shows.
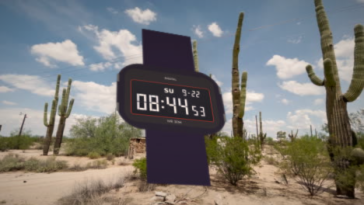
8:44:53
